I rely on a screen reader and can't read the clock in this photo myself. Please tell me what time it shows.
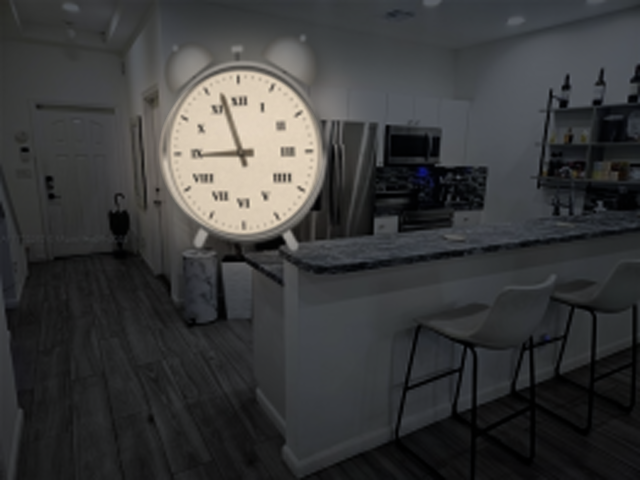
8:57
